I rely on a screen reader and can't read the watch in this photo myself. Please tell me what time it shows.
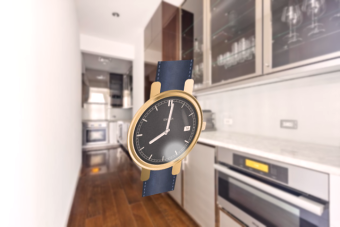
8:01
